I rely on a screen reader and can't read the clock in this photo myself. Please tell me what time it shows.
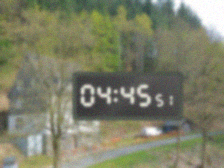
4:45:51
